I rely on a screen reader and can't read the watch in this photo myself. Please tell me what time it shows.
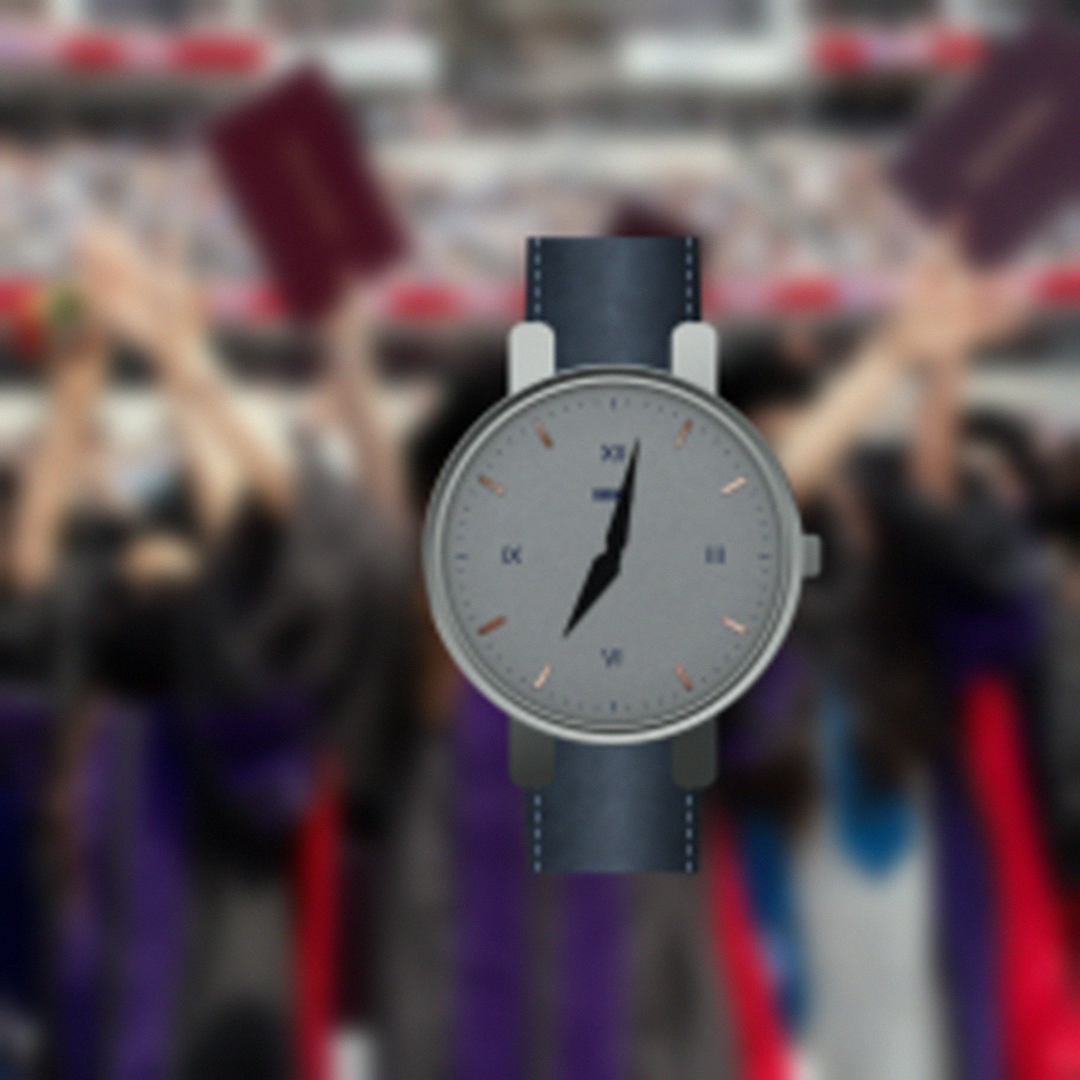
7:02
